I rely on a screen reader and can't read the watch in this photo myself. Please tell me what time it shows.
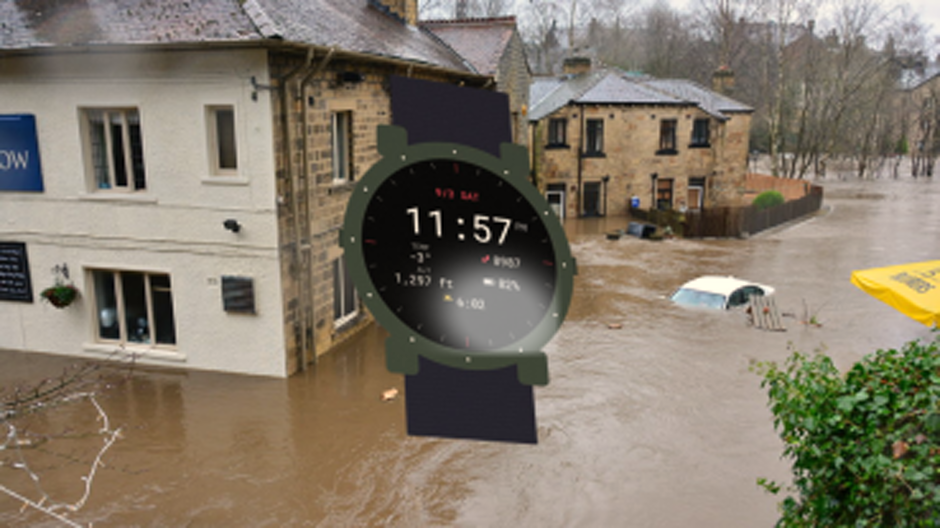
11:57
